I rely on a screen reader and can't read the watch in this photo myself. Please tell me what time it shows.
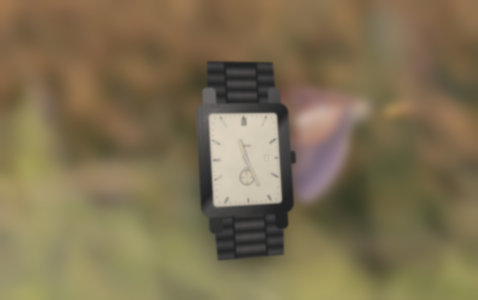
11:26
